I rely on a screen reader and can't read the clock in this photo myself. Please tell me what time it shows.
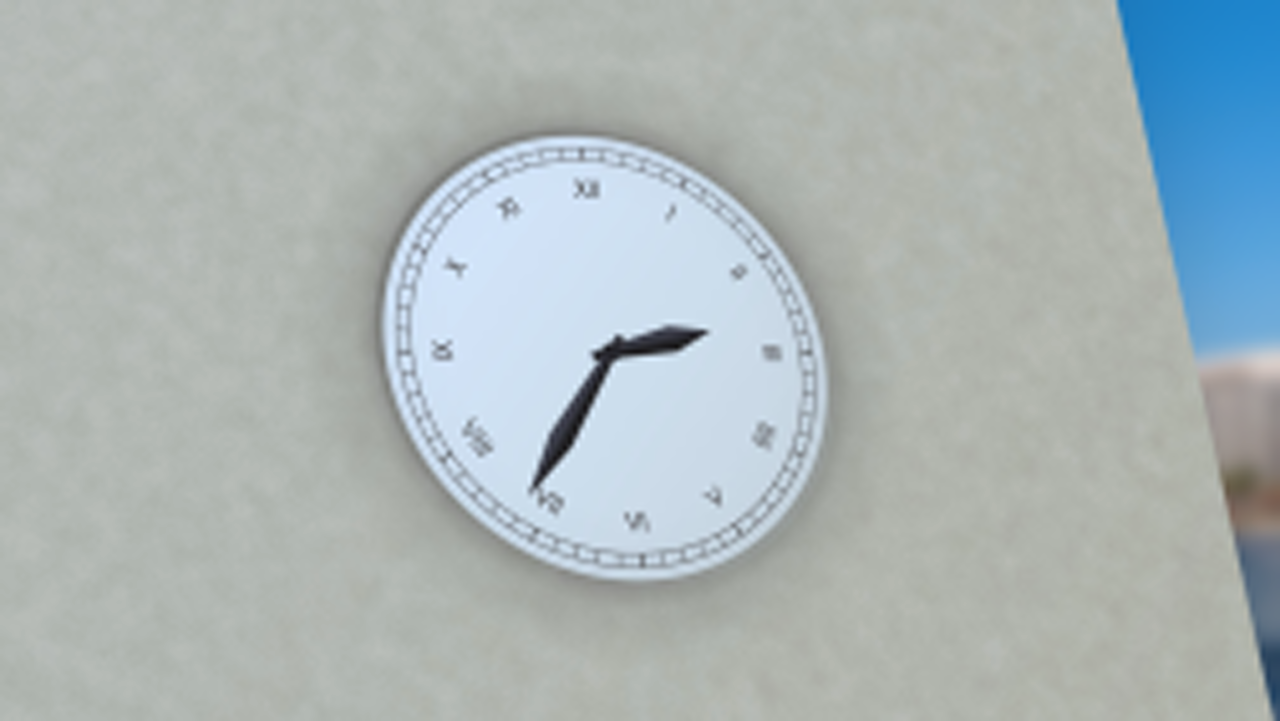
2:36
